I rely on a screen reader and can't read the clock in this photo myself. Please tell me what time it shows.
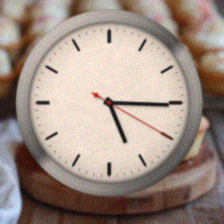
5:15:20
